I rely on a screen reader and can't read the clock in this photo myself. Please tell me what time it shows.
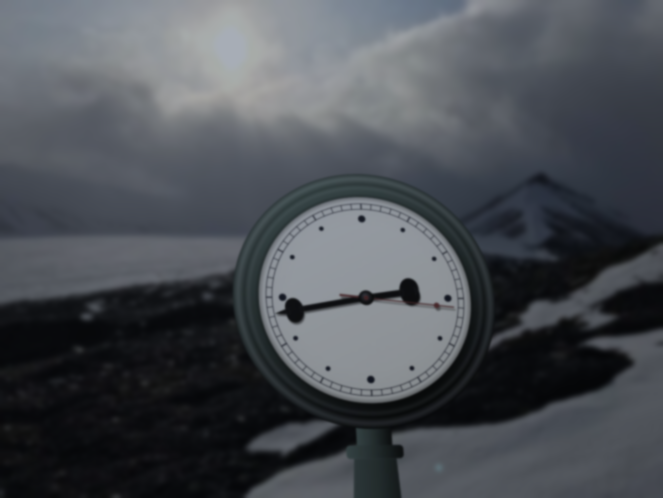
2:43:16
